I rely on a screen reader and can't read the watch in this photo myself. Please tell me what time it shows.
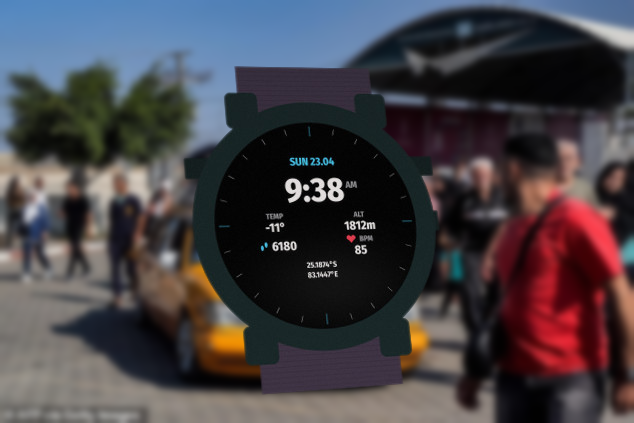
9:38
